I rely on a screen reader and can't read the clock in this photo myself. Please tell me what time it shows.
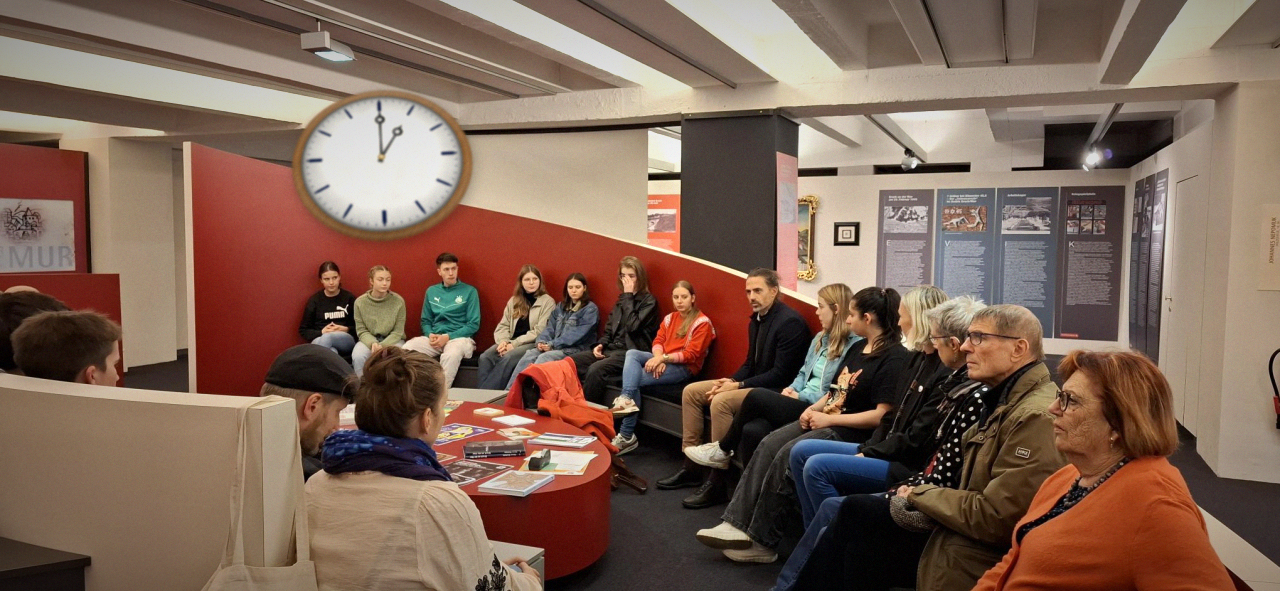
1:00
